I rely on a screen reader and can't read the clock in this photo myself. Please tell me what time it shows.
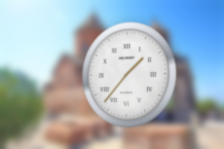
1:37
